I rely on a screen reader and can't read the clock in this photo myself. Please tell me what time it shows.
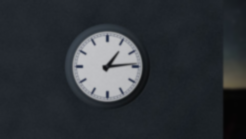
1:14
